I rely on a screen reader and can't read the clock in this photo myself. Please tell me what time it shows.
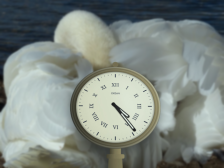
4:24
